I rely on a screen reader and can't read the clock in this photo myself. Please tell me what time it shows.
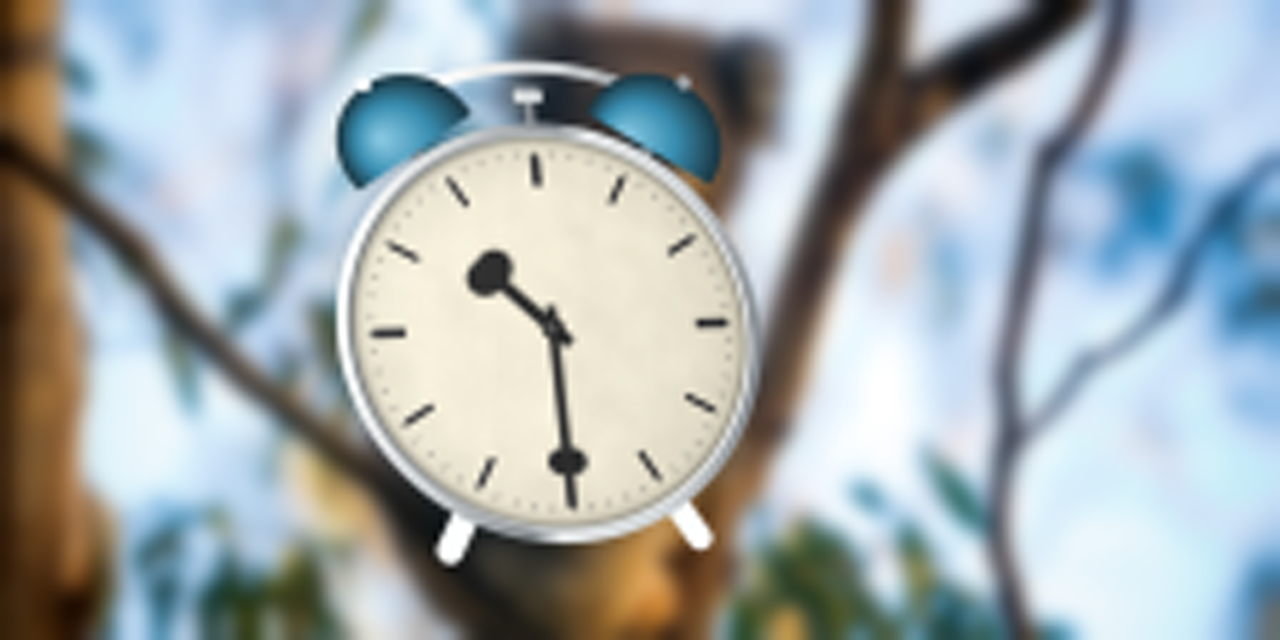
10:30
